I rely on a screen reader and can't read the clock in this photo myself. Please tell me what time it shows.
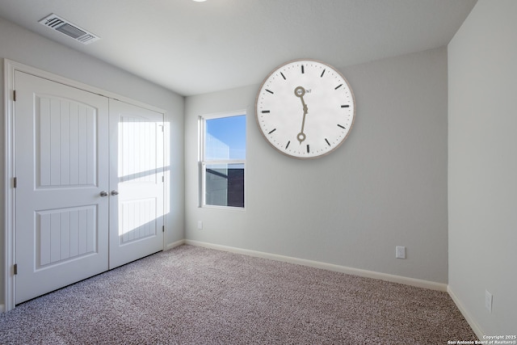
11:32
